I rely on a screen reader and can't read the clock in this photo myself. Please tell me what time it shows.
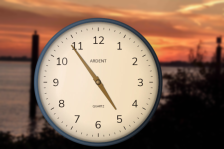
4:54
